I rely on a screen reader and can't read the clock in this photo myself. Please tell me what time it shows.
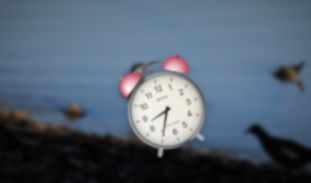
8:35
